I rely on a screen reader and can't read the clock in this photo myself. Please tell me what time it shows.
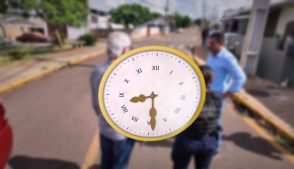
8:29
